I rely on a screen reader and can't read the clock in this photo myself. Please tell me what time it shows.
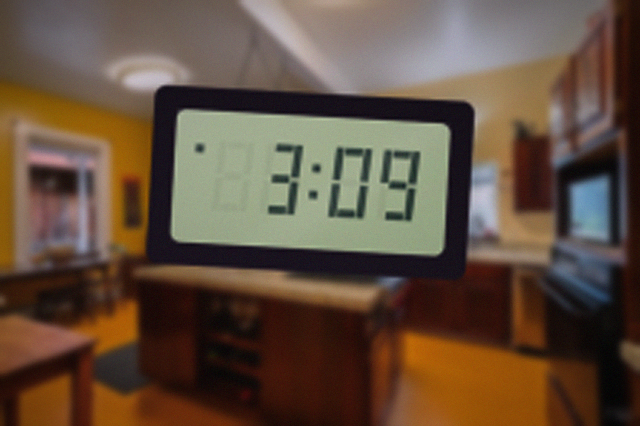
3:09
